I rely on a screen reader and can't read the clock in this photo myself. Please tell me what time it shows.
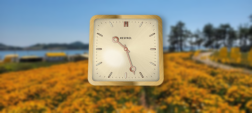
10:27
